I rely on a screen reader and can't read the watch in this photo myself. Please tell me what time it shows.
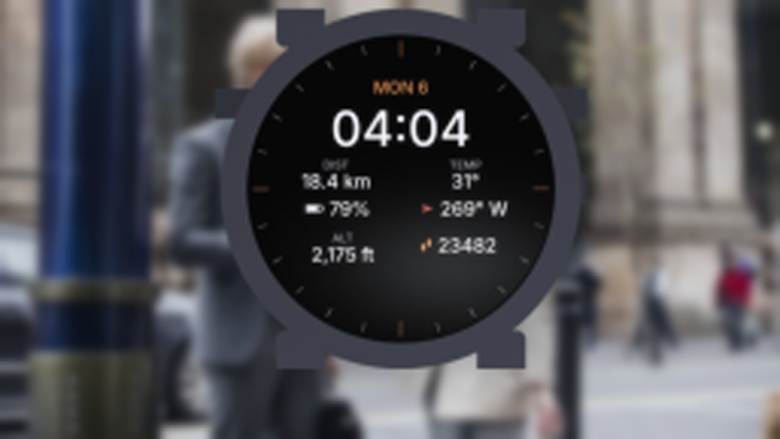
4:04
